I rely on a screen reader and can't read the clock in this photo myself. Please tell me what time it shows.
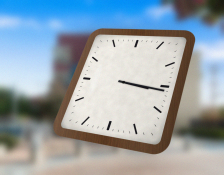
3:16
